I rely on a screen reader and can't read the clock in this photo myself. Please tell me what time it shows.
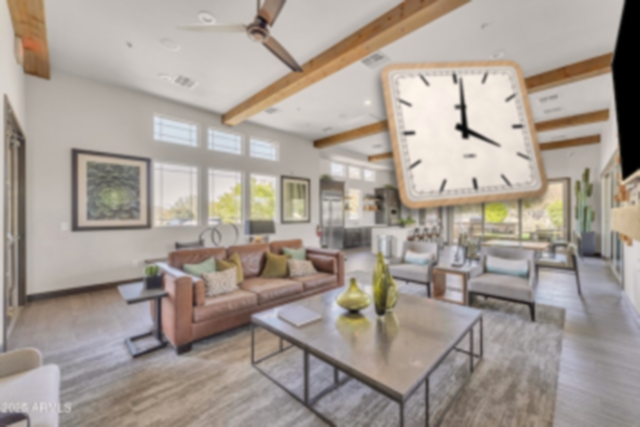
4:01
